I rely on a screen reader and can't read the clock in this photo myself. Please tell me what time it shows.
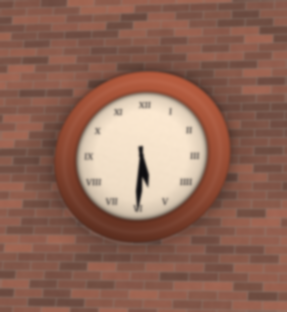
5:30
